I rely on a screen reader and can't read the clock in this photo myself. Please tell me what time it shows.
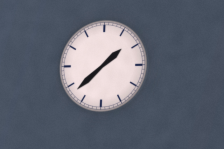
1:38
